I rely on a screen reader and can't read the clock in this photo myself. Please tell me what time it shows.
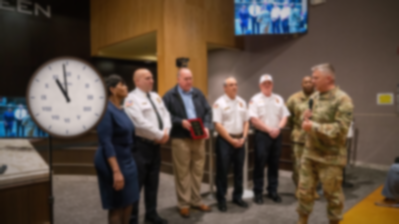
10:59
